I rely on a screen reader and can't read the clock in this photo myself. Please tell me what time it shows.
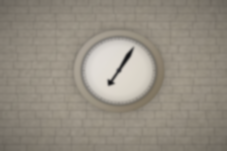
7:05
